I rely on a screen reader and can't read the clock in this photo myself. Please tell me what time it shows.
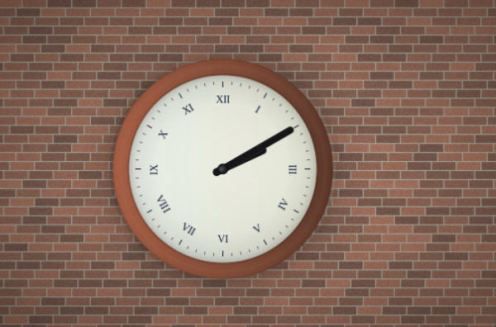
2:10
